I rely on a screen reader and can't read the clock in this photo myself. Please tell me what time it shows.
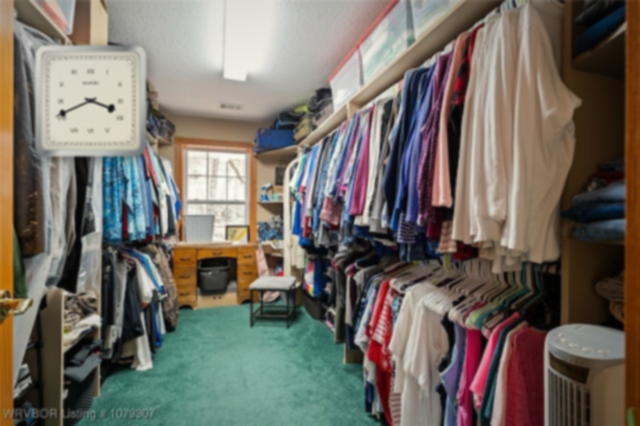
3:41
